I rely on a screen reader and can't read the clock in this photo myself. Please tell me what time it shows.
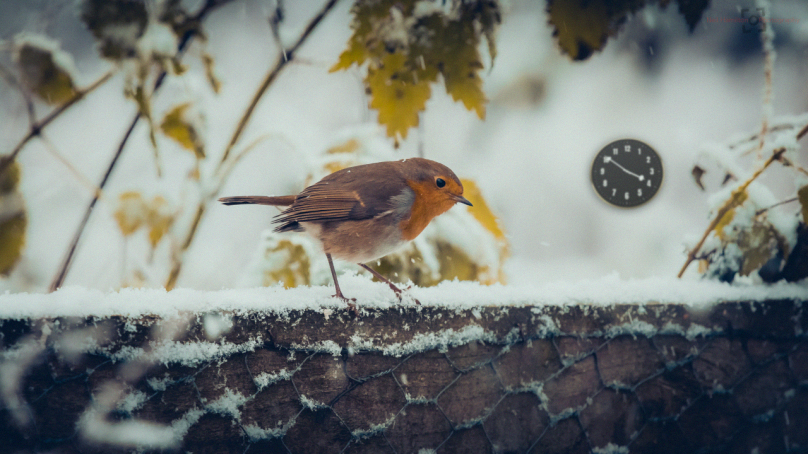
3:51
